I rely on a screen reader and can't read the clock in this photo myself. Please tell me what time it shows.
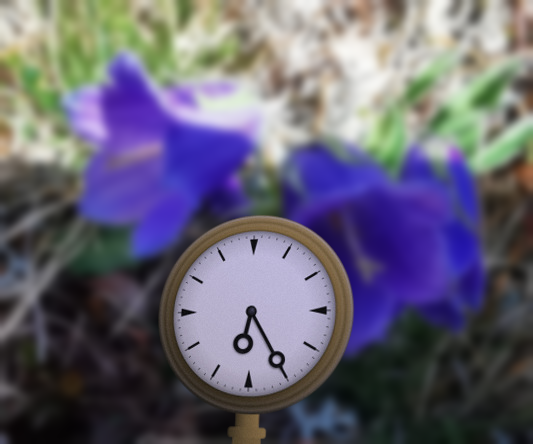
6:25
